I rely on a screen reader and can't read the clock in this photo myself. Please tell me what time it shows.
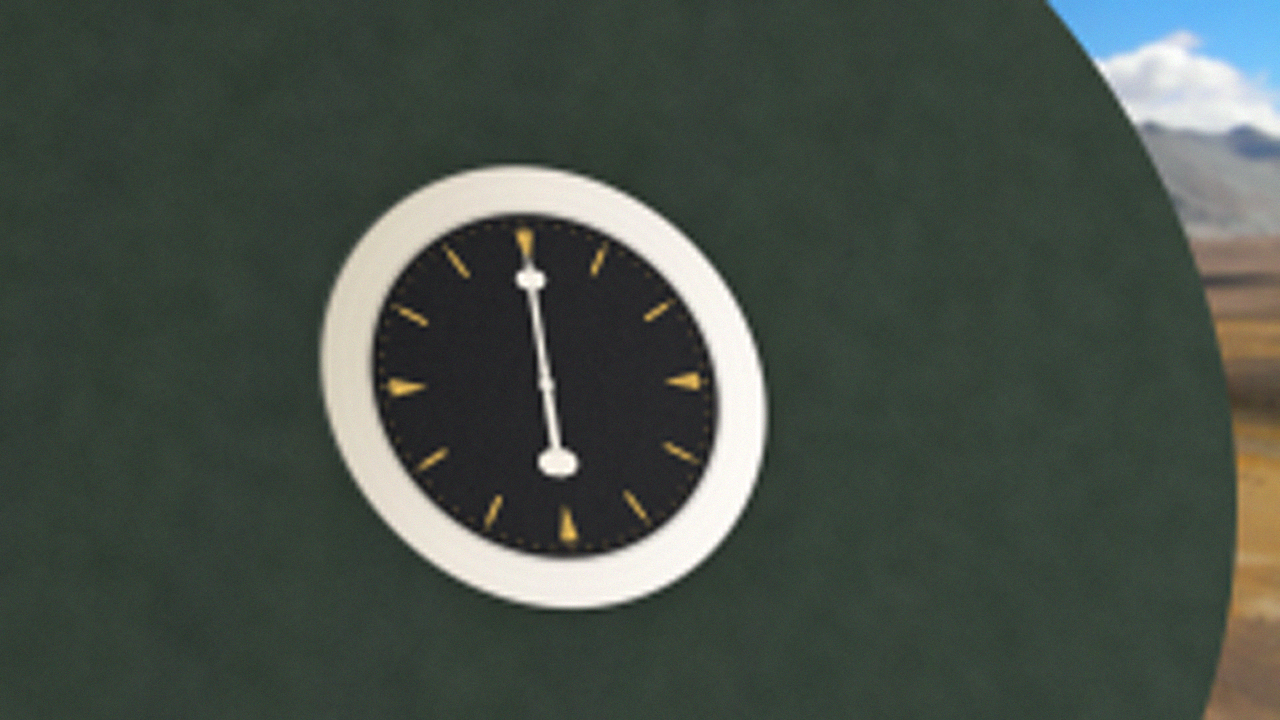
6:00
